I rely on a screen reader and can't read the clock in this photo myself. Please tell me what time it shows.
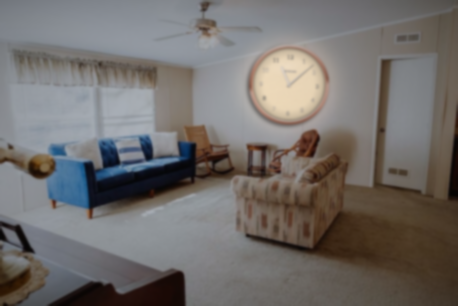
11:08
